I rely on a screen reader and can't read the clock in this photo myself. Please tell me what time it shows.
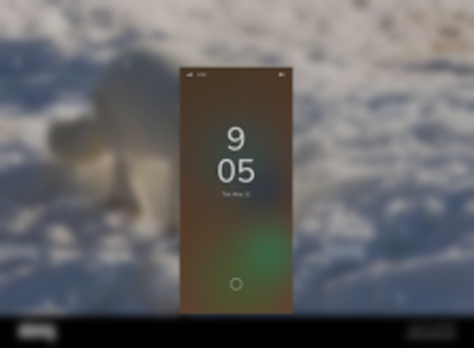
9:05
